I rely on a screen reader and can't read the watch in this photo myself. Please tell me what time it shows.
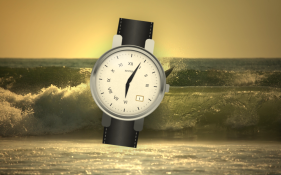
6:04
